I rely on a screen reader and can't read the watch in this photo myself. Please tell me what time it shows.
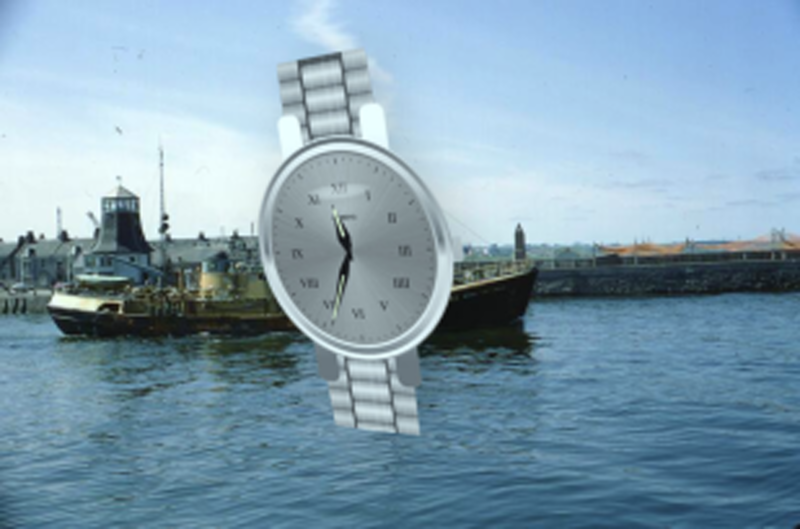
11:34
